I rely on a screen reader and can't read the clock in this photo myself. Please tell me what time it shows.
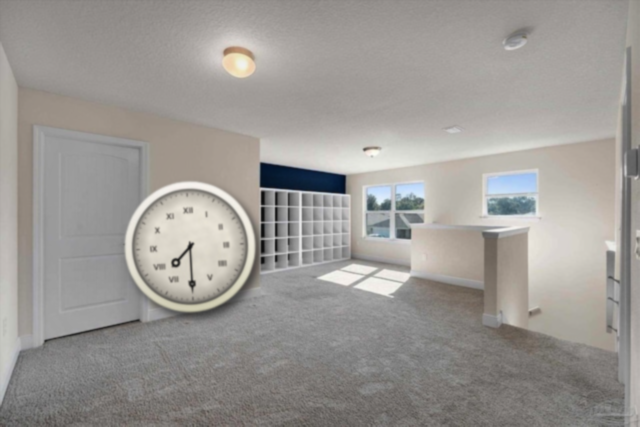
7:30
